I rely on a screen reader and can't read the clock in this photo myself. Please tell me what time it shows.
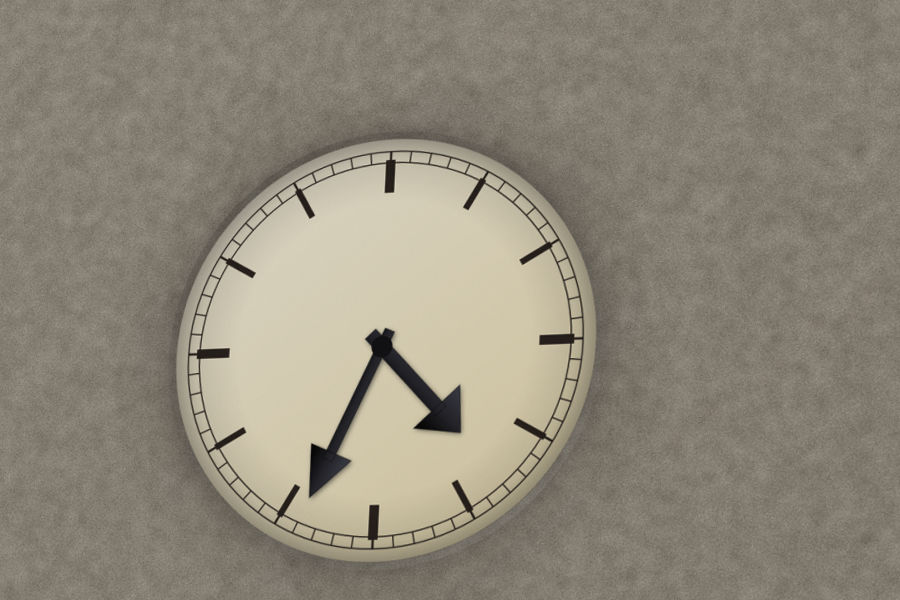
4:34
